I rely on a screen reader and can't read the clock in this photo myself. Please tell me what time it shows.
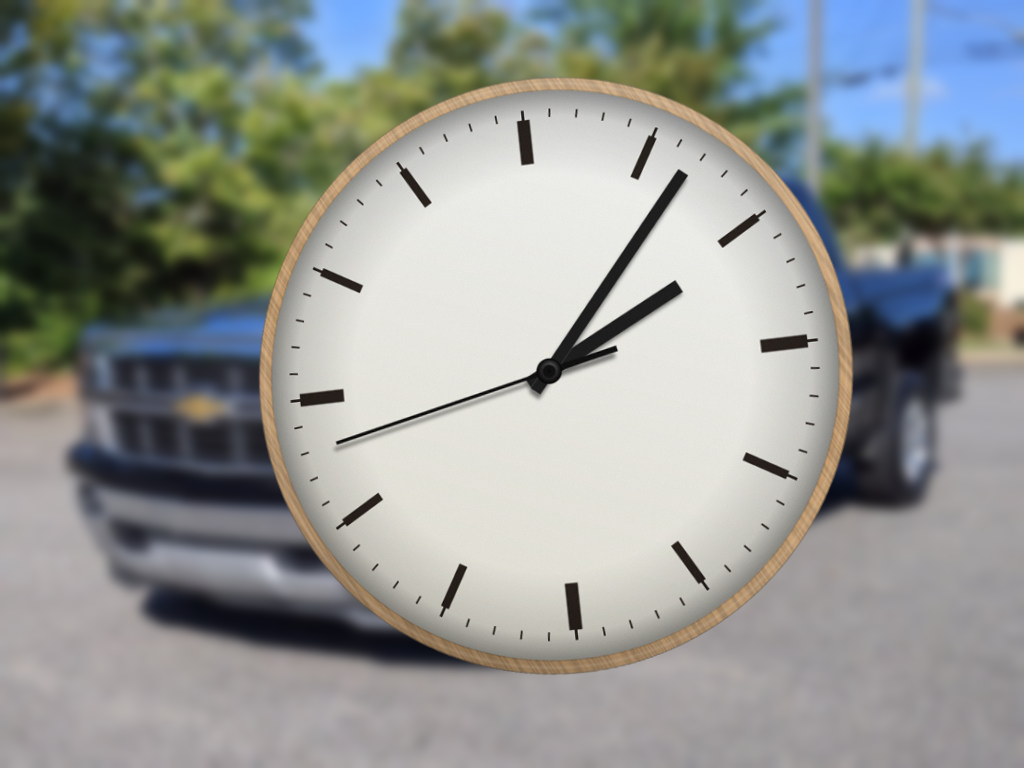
2:06:43
